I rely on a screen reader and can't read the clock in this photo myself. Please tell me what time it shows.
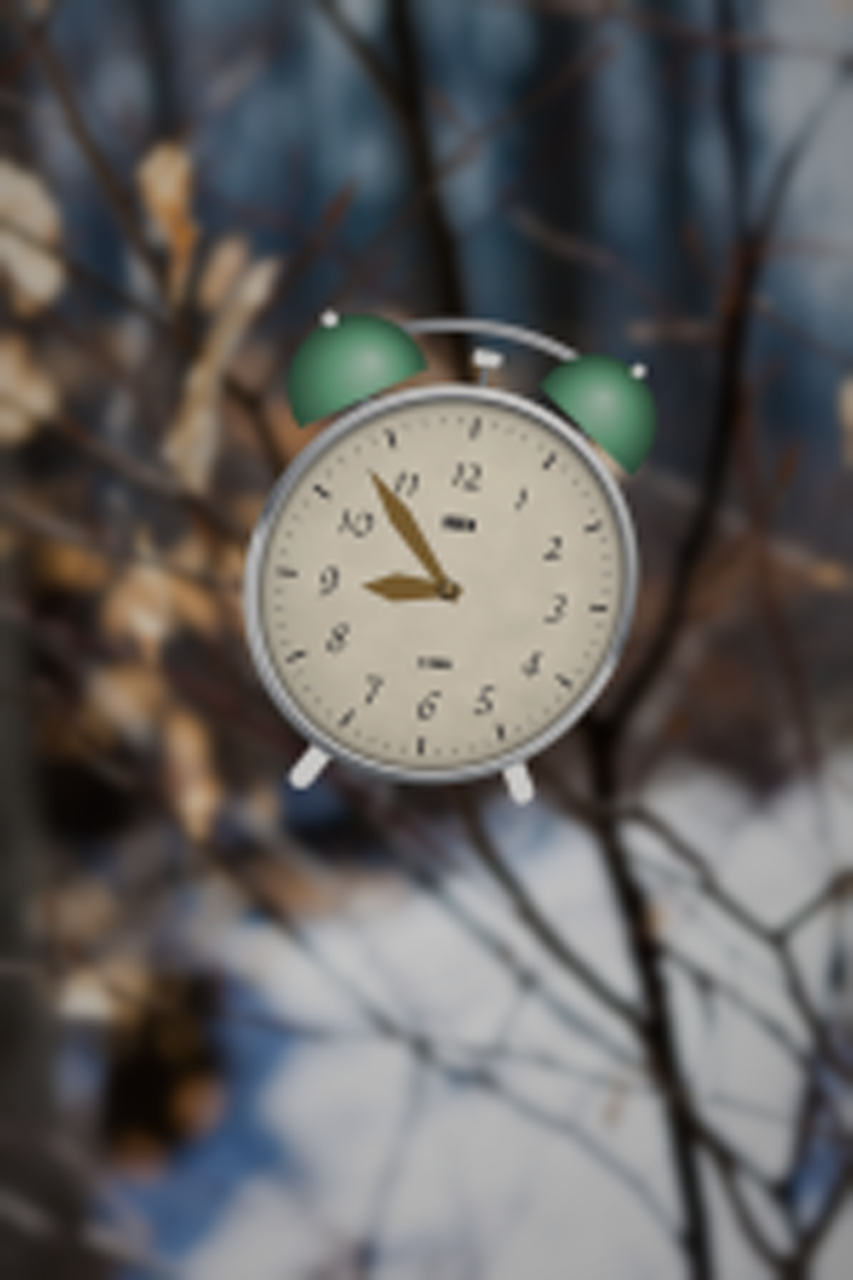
8:53
